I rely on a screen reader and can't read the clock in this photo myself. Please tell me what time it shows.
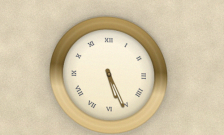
5:26
